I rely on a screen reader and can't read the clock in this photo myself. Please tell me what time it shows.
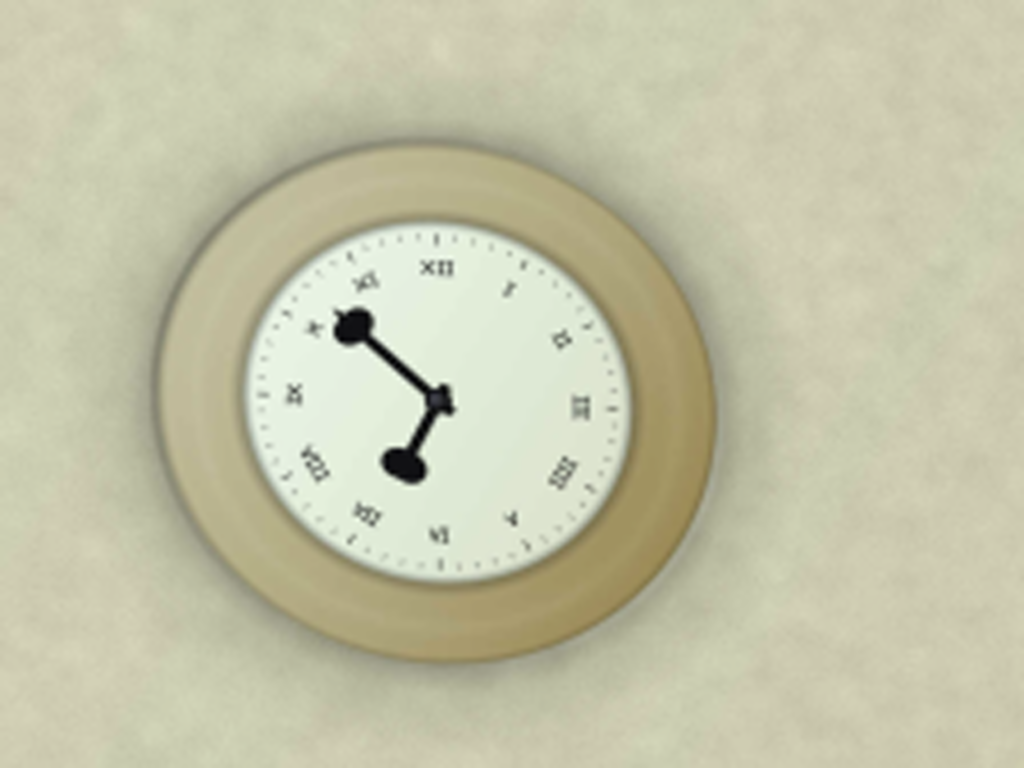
6:52
